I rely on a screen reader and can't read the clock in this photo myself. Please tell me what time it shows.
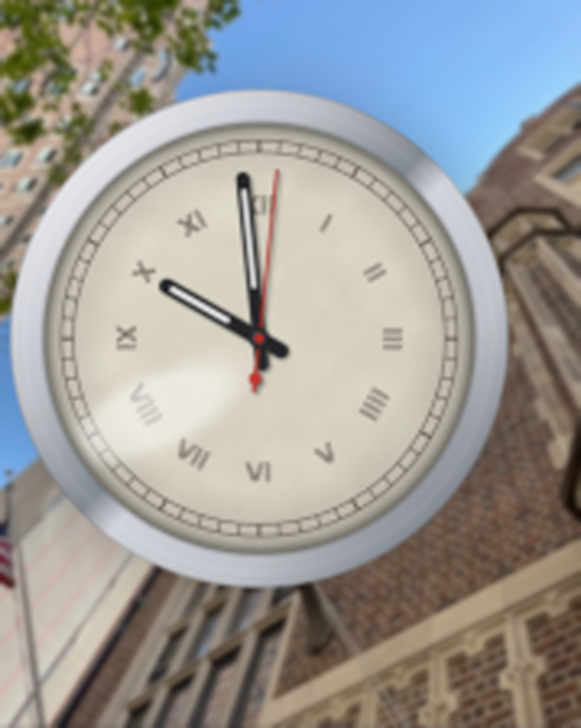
9:59:01
